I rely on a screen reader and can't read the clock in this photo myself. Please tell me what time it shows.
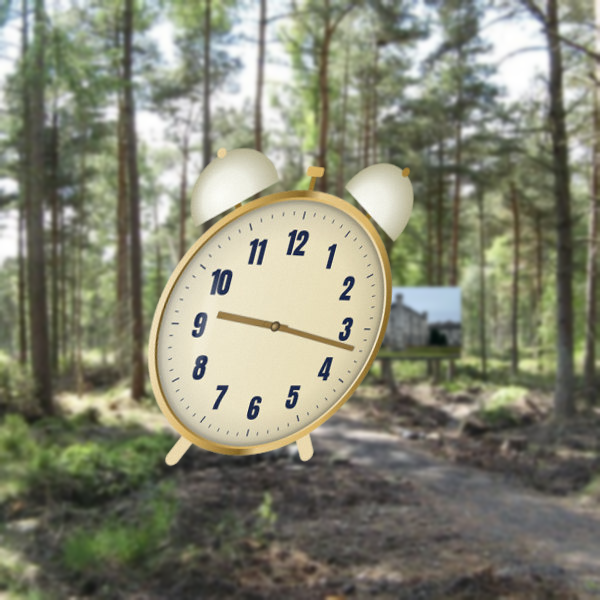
9:17
